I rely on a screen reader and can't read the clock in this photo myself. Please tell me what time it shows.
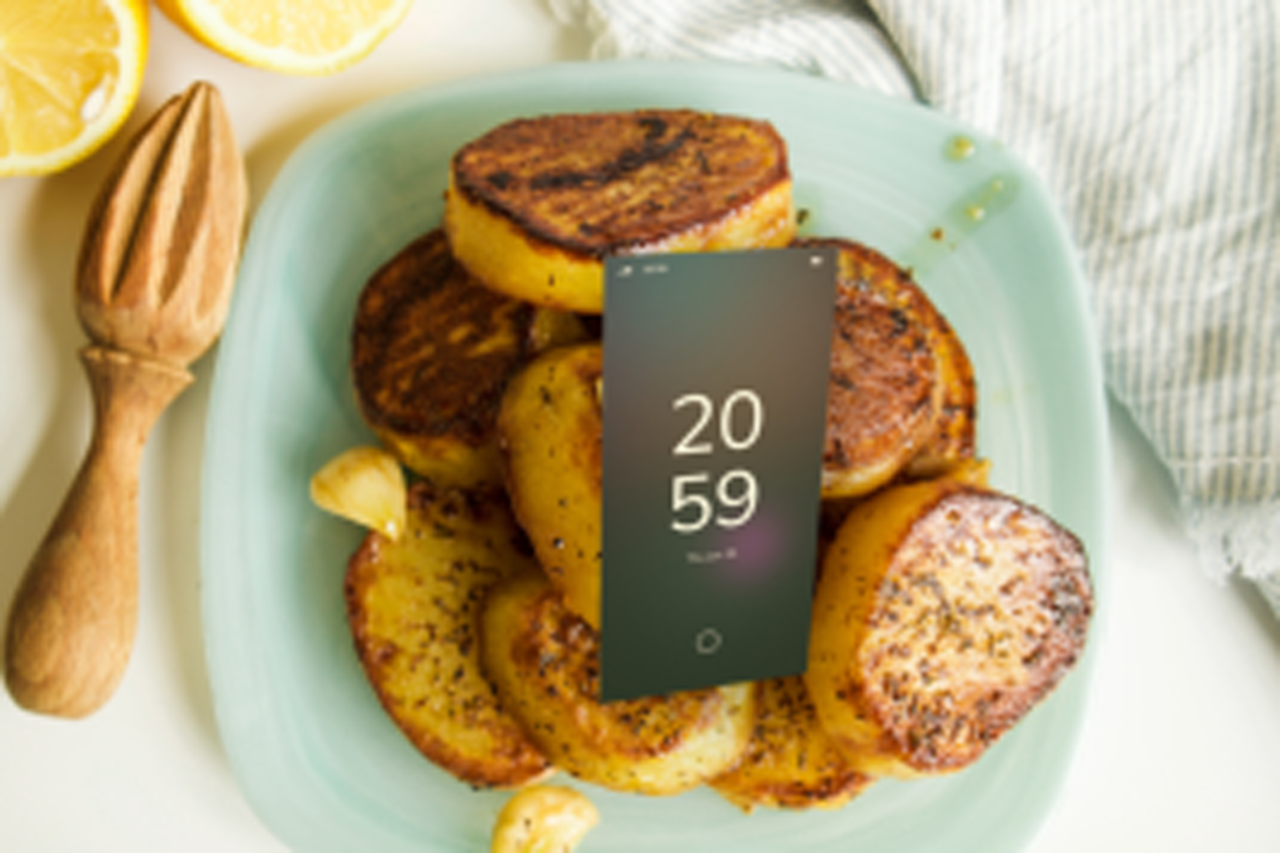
20:59
